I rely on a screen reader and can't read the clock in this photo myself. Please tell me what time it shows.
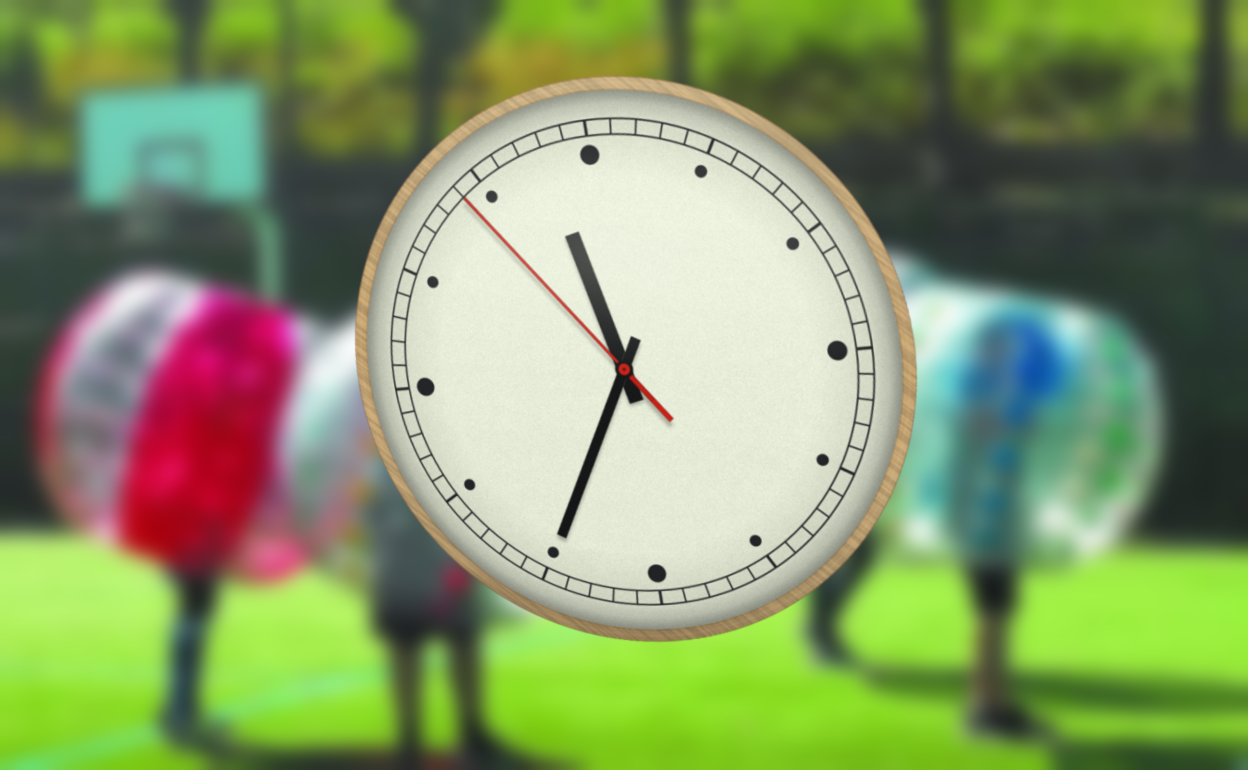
11:34:54
